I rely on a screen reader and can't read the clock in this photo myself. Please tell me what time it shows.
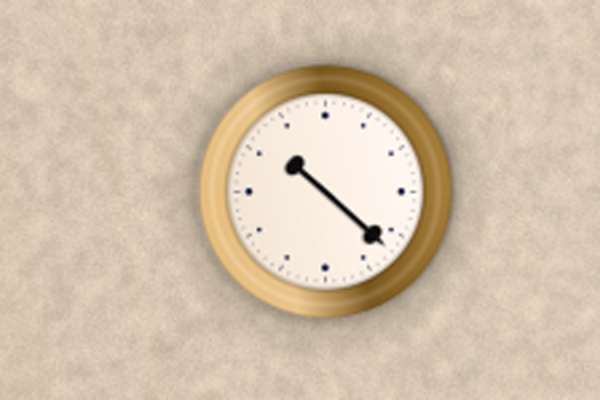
10:22
